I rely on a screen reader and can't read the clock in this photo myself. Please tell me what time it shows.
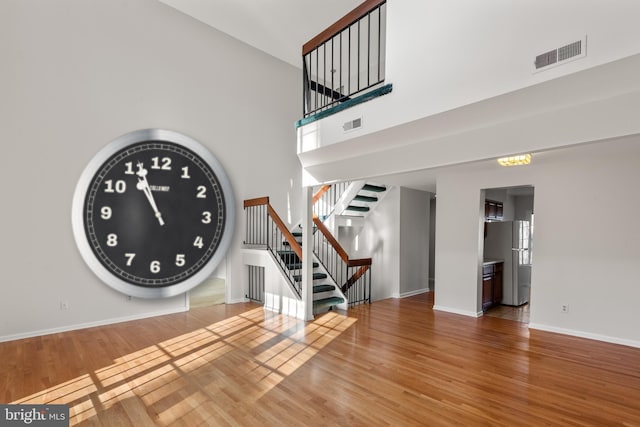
10:56
